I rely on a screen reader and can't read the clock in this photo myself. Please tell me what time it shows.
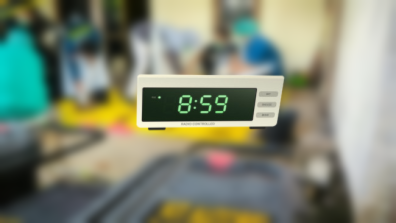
8:59
